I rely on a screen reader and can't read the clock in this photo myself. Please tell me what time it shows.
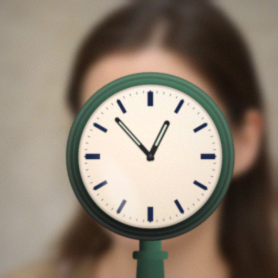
12:53
